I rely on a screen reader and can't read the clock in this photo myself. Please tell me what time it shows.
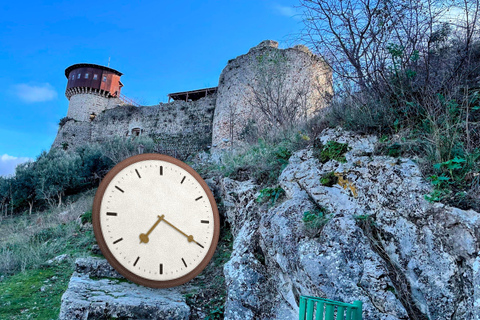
7:20
